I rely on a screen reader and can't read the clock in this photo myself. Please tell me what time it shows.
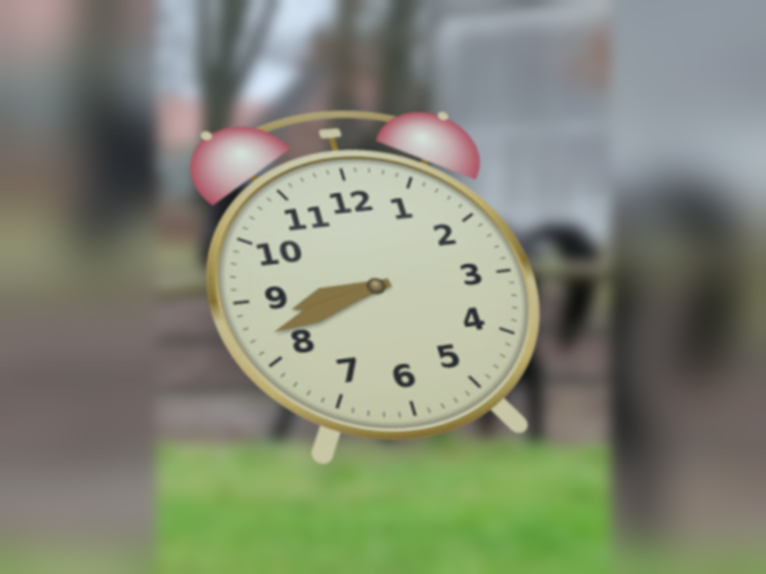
8:42
